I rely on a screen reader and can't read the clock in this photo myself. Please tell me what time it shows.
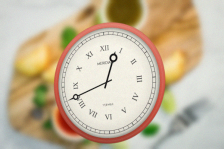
12:42
